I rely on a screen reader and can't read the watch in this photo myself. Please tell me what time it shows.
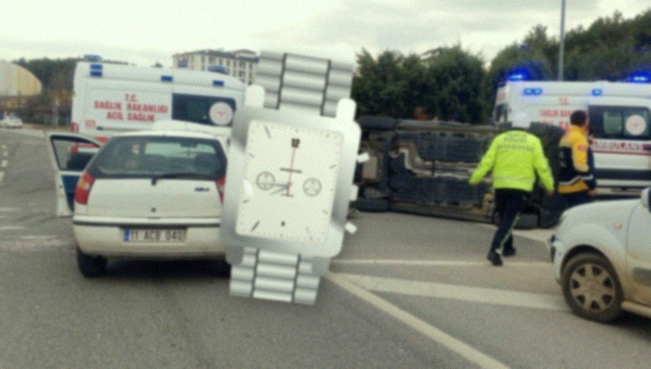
7:44
